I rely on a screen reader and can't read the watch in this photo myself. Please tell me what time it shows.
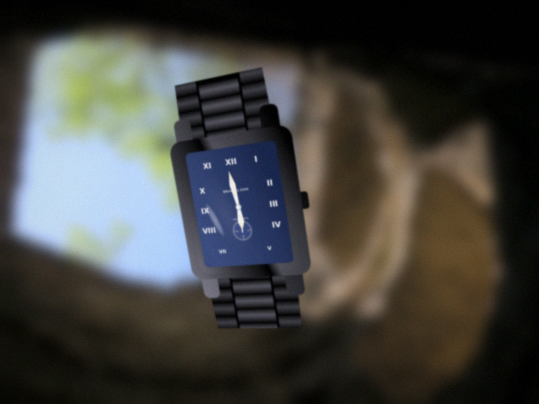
5:59
